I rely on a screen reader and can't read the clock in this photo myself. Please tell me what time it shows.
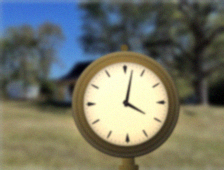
4:02
